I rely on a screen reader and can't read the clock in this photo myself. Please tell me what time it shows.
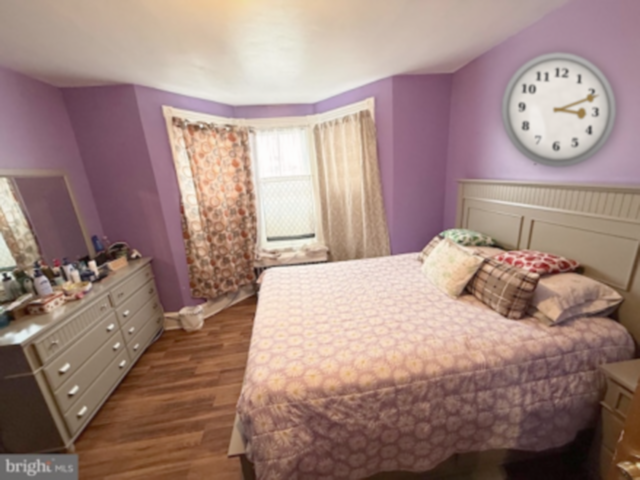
3:11
